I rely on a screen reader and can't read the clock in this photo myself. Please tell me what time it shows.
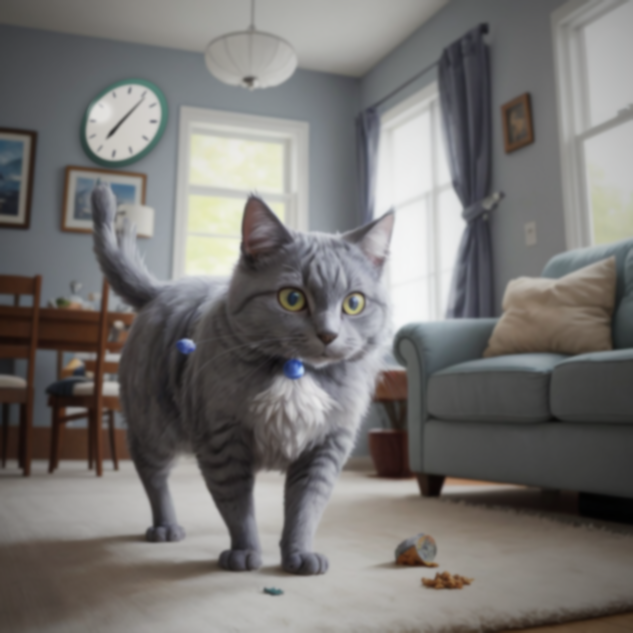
7:06
